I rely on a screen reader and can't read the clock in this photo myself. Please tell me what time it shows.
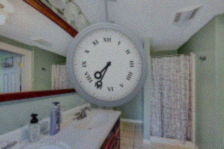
7:35
